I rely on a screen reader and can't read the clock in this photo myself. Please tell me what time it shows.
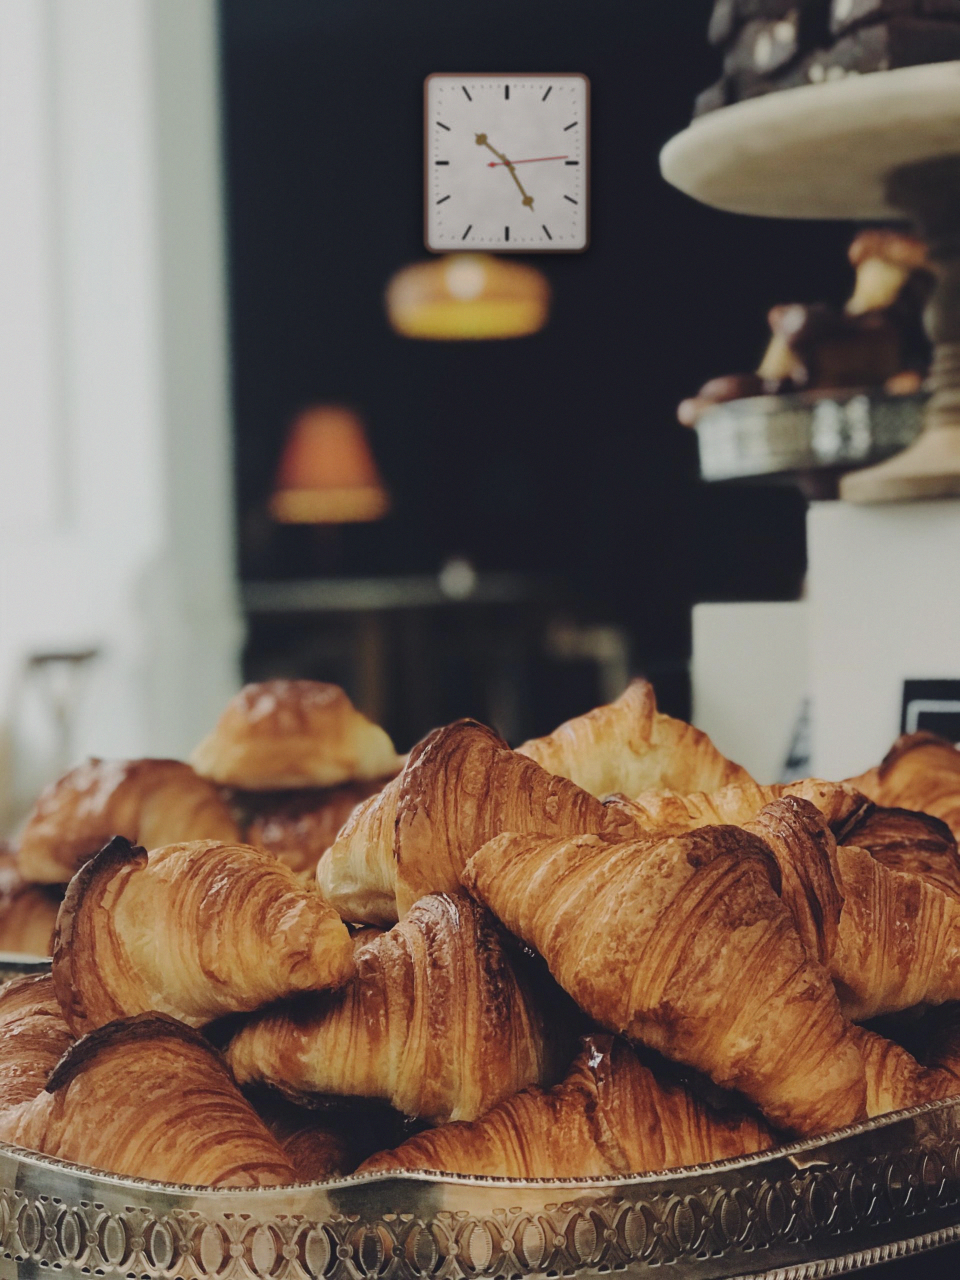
10:25:14
